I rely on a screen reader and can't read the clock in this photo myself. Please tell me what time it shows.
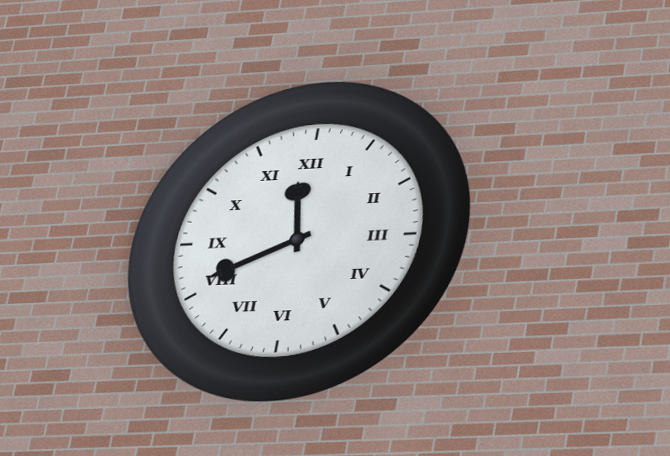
11:41
